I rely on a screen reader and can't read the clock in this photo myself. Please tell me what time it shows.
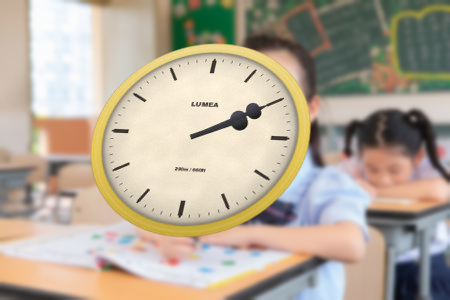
2:10
